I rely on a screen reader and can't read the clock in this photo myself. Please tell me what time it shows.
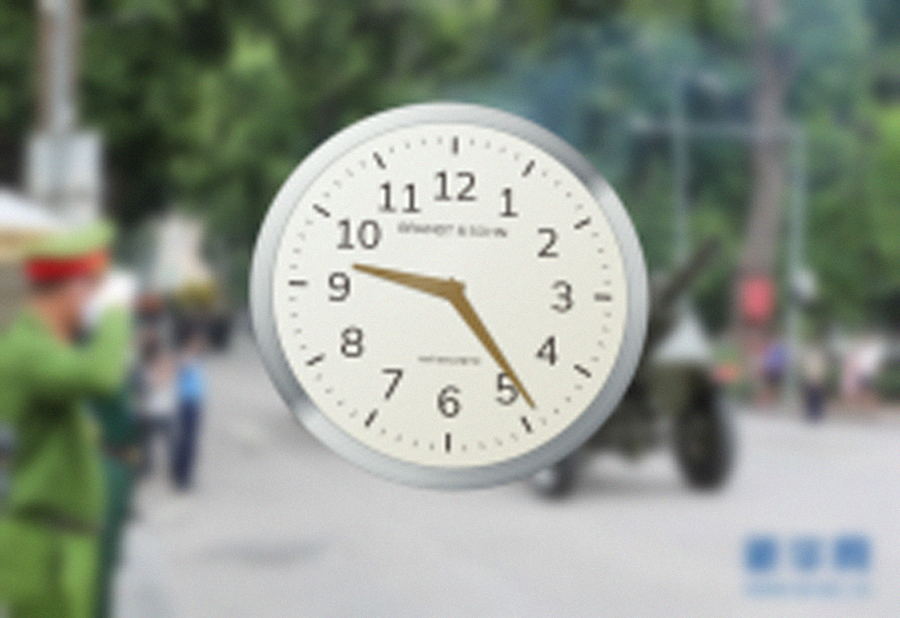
9:24
